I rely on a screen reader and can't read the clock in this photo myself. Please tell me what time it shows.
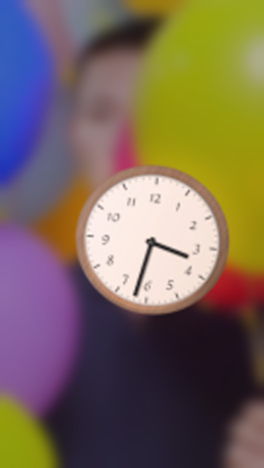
3:32
